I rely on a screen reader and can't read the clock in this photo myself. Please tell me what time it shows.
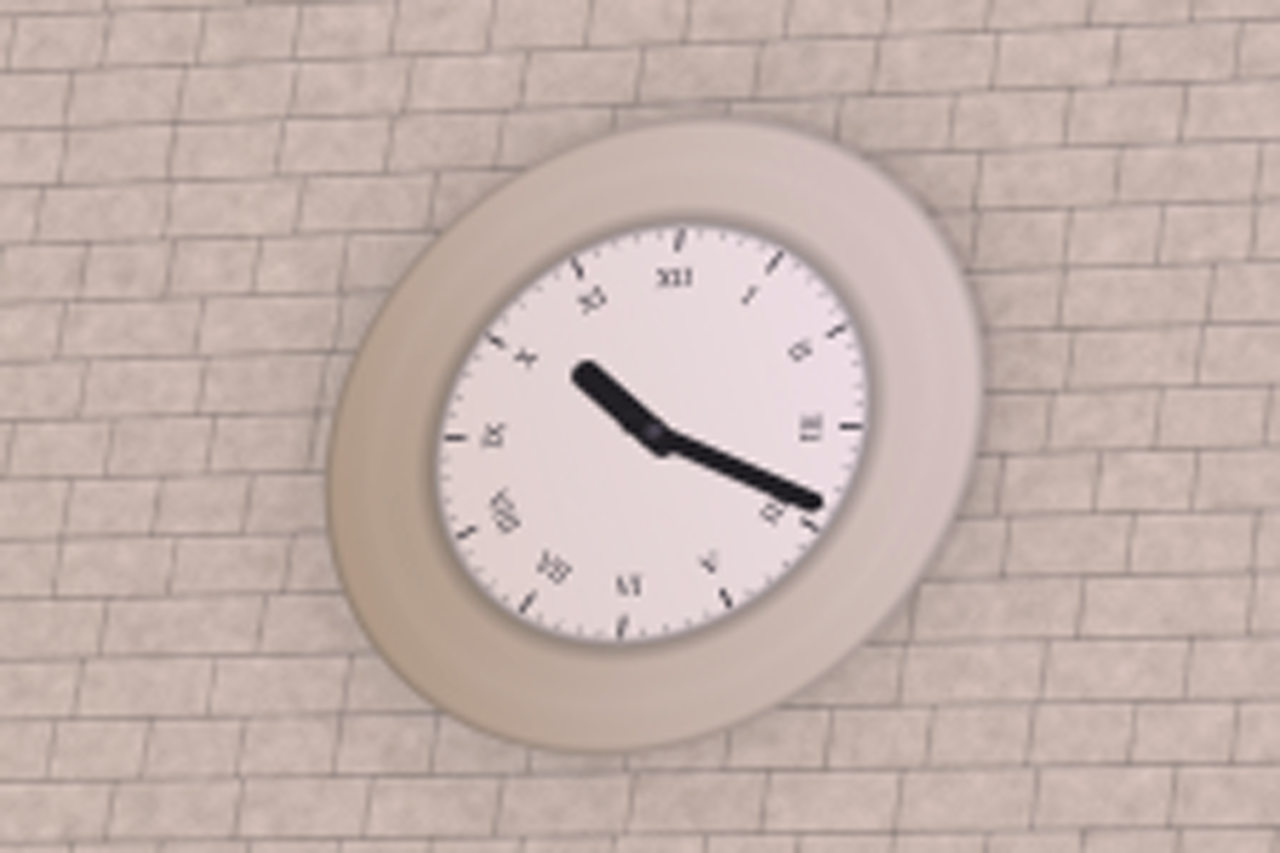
10:19
